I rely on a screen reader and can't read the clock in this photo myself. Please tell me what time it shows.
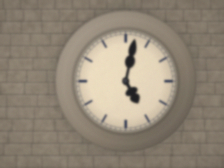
5:02
